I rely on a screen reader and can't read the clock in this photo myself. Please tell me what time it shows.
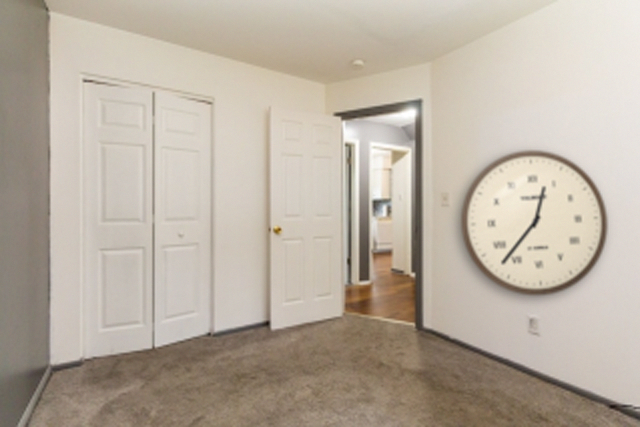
12:37
